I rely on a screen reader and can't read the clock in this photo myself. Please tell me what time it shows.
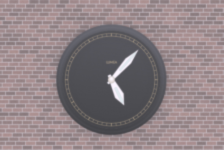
5:07
